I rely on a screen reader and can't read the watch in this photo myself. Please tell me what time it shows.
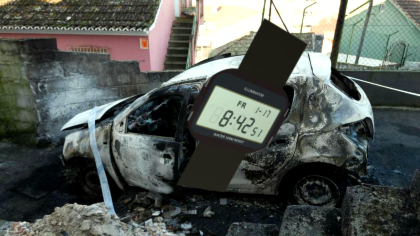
8:42:51
